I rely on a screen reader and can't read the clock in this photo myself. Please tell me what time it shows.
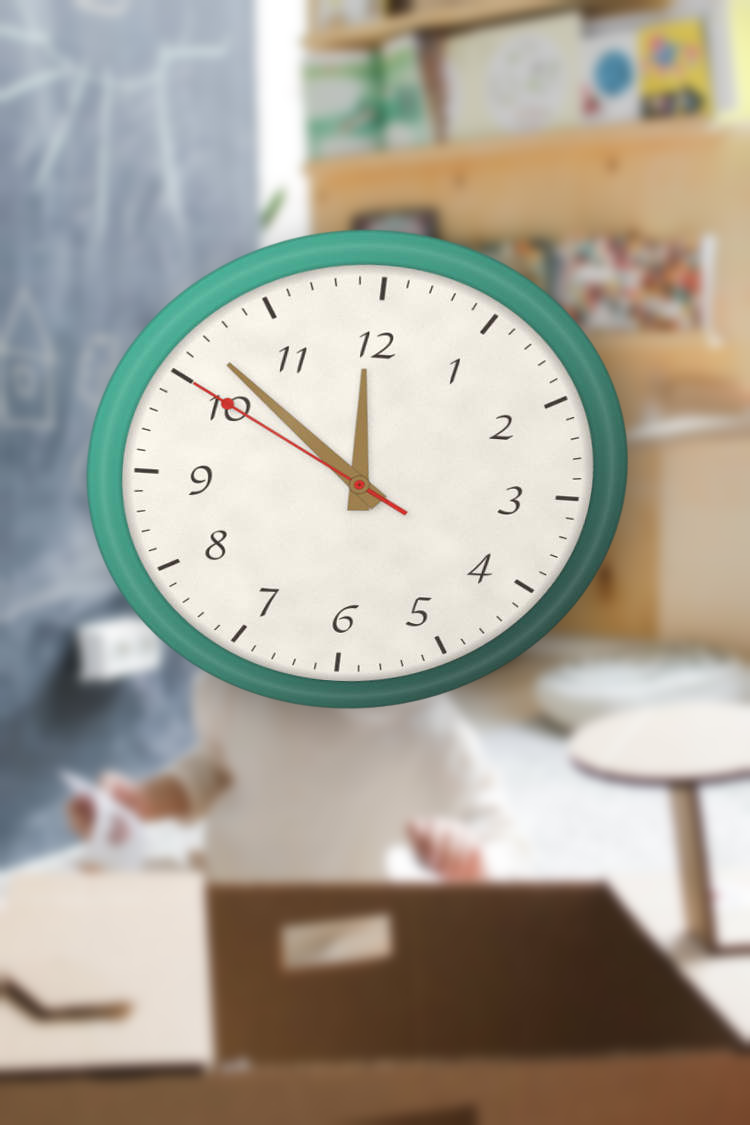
11:51:50
